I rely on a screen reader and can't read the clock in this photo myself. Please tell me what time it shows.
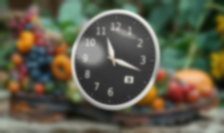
11:18
